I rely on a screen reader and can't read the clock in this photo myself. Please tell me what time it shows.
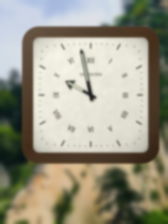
9:58
